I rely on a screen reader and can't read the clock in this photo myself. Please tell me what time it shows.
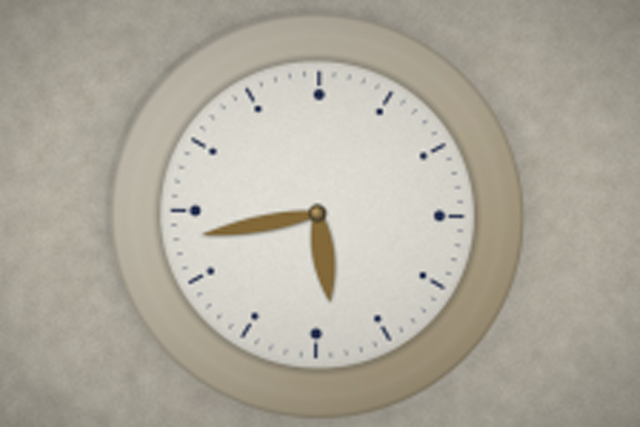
5:43
